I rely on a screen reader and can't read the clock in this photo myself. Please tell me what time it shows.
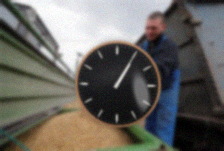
1:05
